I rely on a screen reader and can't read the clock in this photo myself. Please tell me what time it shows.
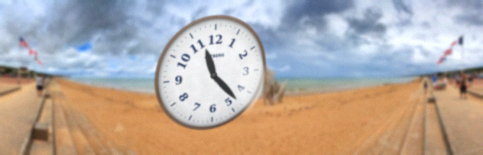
11:23
